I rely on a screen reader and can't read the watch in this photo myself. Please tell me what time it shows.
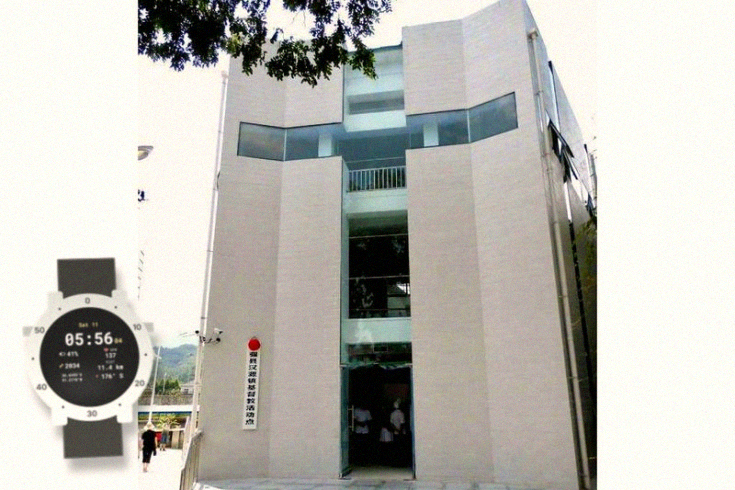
5:56
